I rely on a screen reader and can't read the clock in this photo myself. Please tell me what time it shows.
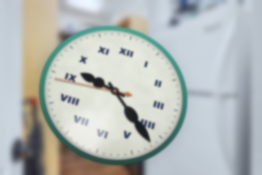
9:21:44
